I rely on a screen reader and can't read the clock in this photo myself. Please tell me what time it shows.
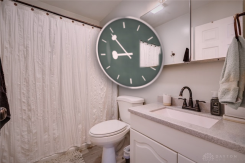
8:54
